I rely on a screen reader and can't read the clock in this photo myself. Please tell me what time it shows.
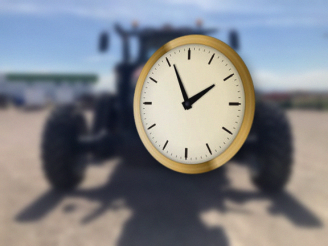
1:56
